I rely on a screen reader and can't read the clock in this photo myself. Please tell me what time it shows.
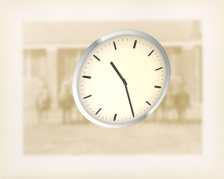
10:25
